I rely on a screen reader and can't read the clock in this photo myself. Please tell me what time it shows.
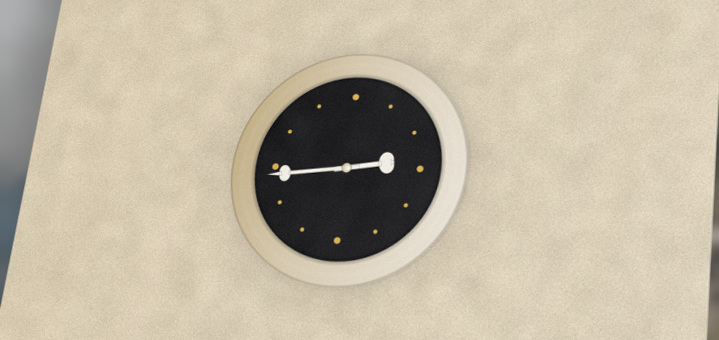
2:44
